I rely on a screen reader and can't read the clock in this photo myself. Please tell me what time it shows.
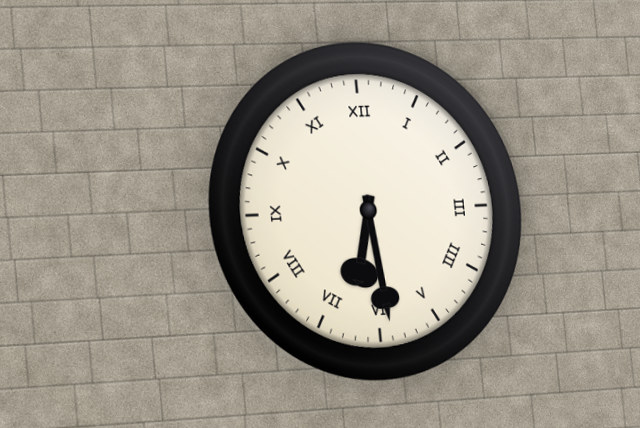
6:29
